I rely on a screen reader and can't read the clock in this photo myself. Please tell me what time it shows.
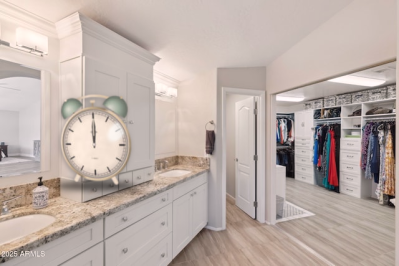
12:00
